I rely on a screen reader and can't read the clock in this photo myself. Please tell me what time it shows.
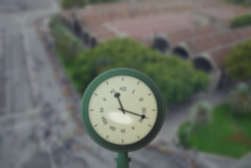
11:18
